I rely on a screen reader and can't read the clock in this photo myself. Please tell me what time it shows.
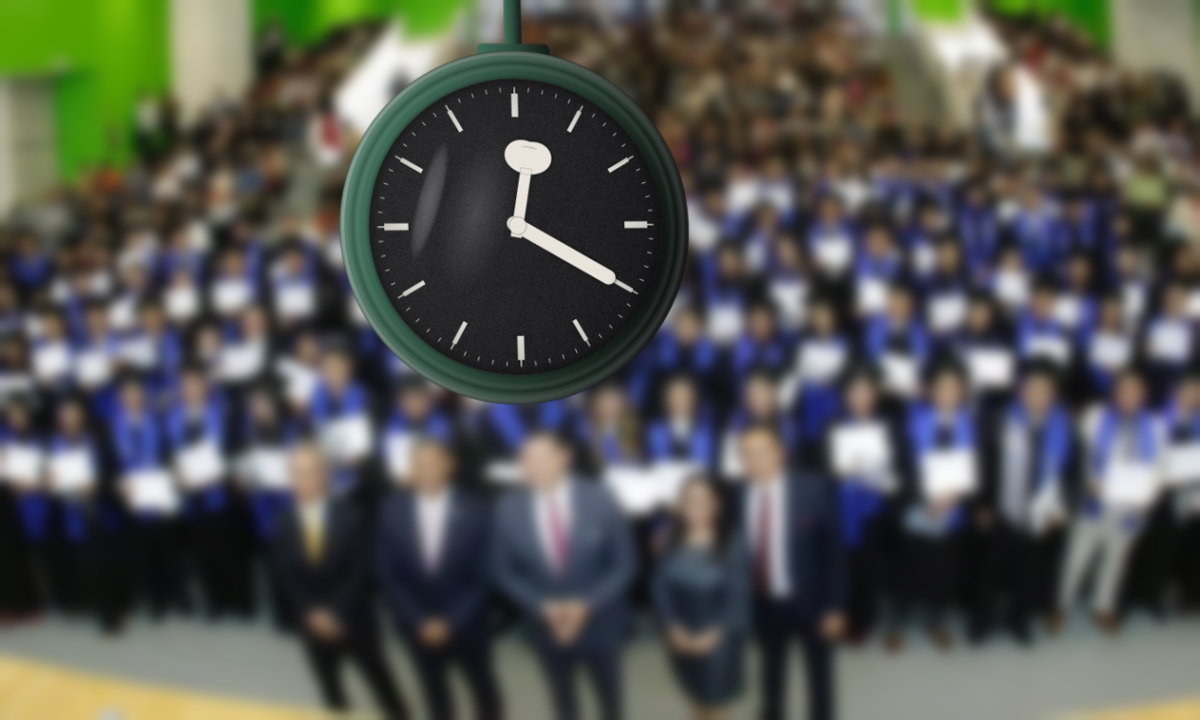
12:20
